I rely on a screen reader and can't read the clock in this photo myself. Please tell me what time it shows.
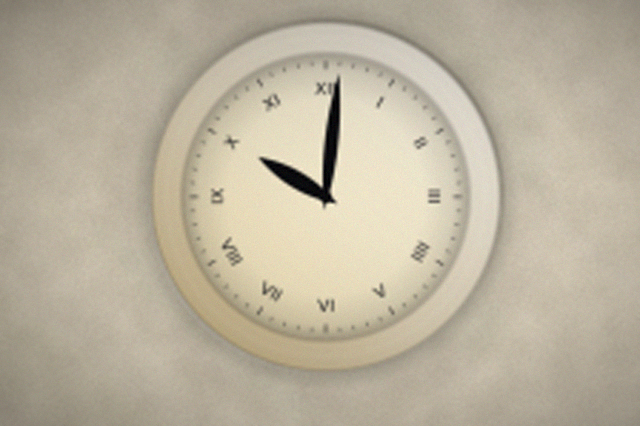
10:01
